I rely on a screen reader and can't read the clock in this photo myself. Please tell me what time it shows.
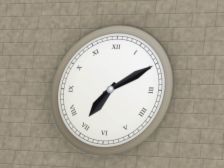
7:10
